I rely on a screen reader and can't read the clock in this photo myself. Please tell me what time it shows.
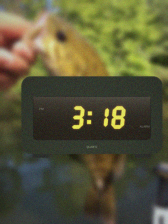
3:18
